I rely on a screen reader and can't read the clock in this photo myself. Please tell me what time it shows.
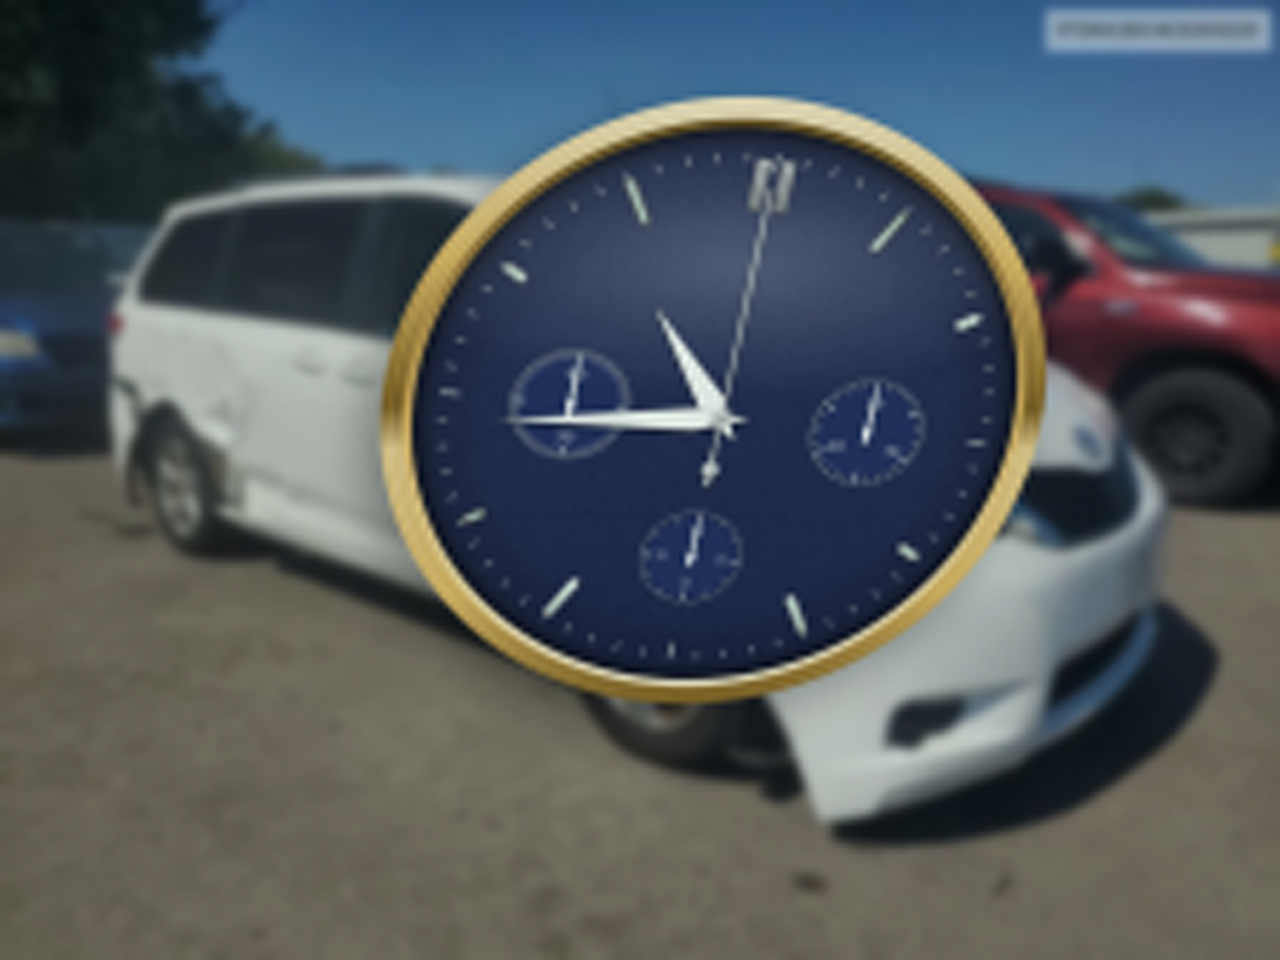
10:44
